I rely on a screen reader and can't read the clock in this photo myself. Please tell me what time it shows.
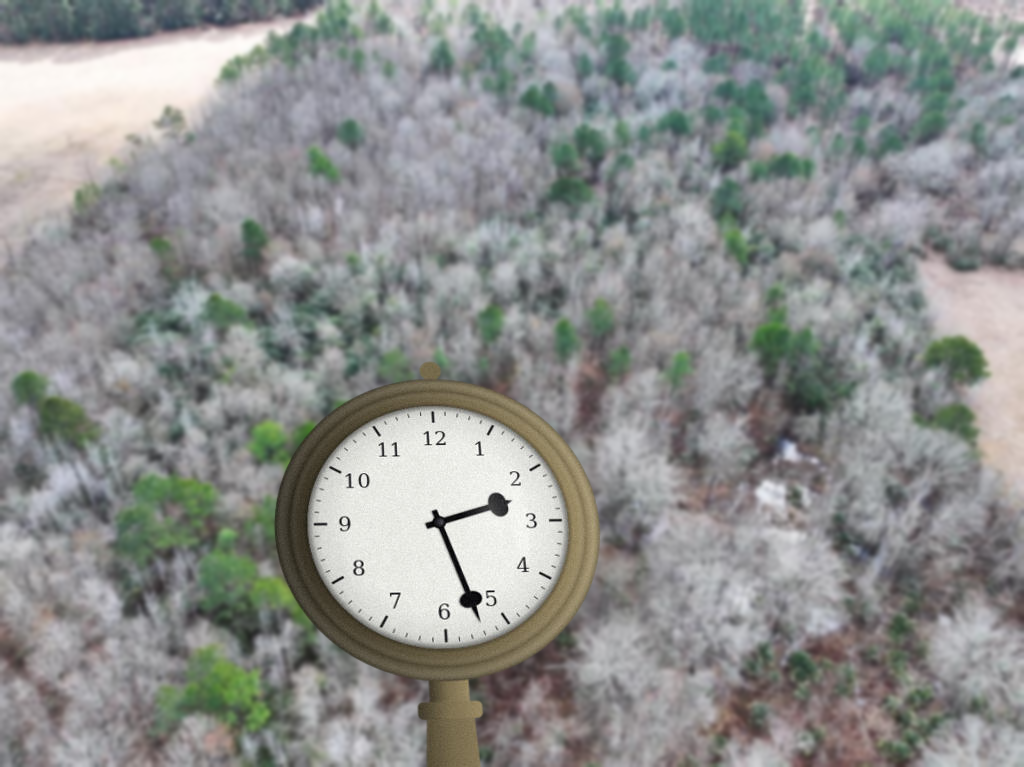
2:27
